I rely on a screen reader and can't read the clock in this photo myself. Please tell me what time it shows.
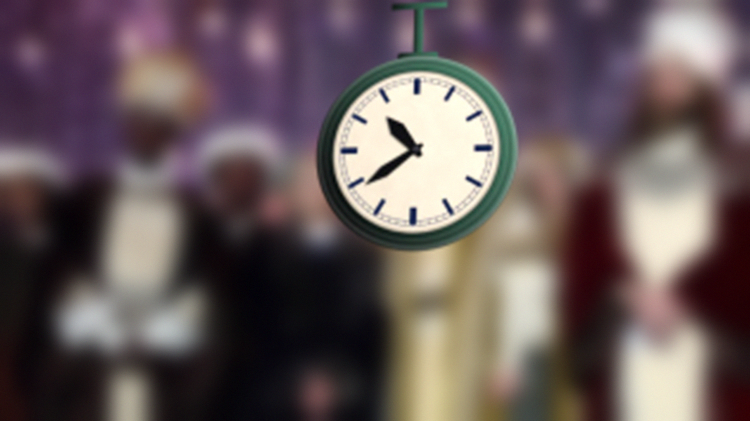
10:39
